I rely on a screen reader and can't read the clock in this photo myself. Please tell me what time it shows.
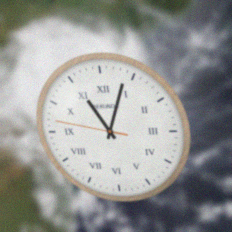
11:03:47
